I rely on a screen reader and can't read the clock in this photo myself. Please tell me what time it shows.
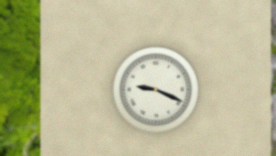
9:19
